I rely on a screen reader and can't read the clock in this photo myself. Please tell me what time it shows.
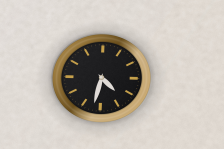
4:32
